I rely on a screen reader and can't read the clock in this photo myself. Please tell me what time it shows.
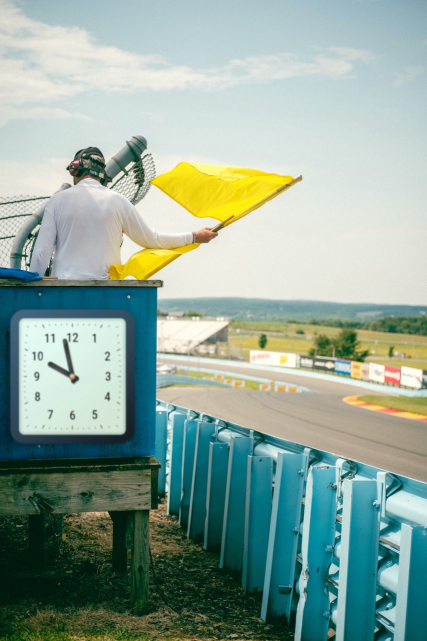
9:58
